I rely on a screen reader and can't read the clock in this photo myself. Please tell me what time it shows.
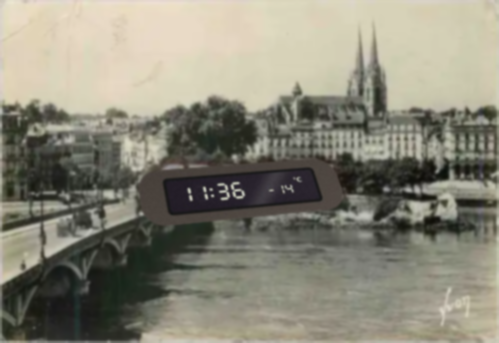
11:36
